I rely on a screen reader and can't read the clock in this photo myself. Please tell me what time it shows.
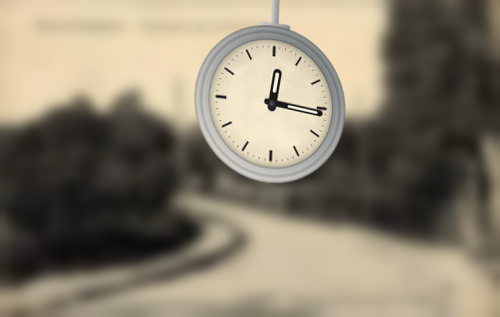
12:16
